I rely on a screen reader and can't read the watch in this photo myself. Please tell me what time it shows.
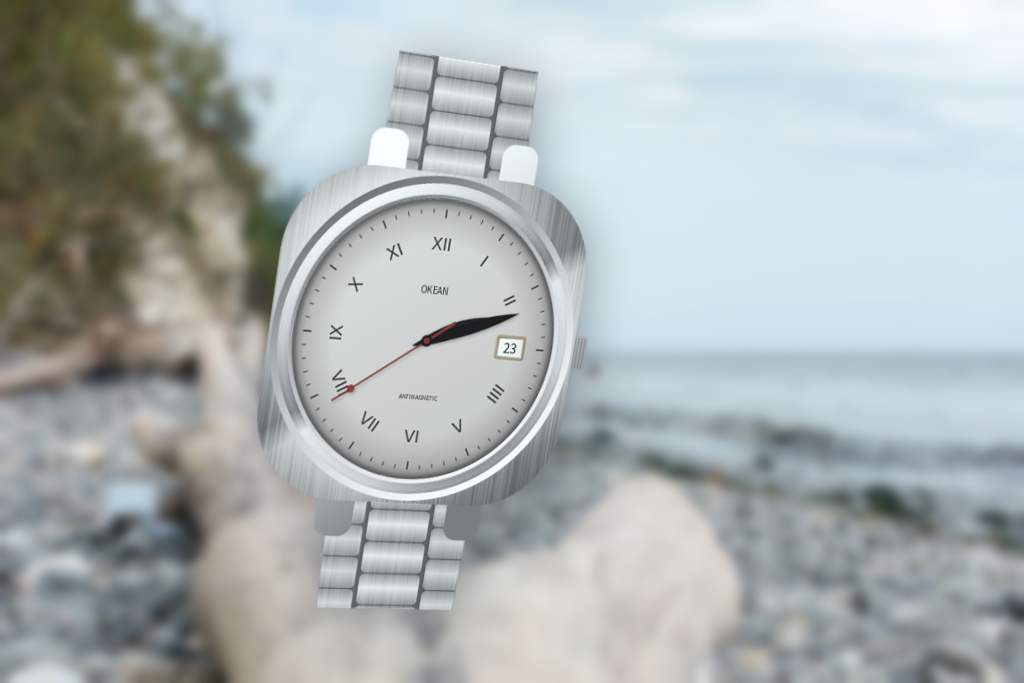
2:11:39
